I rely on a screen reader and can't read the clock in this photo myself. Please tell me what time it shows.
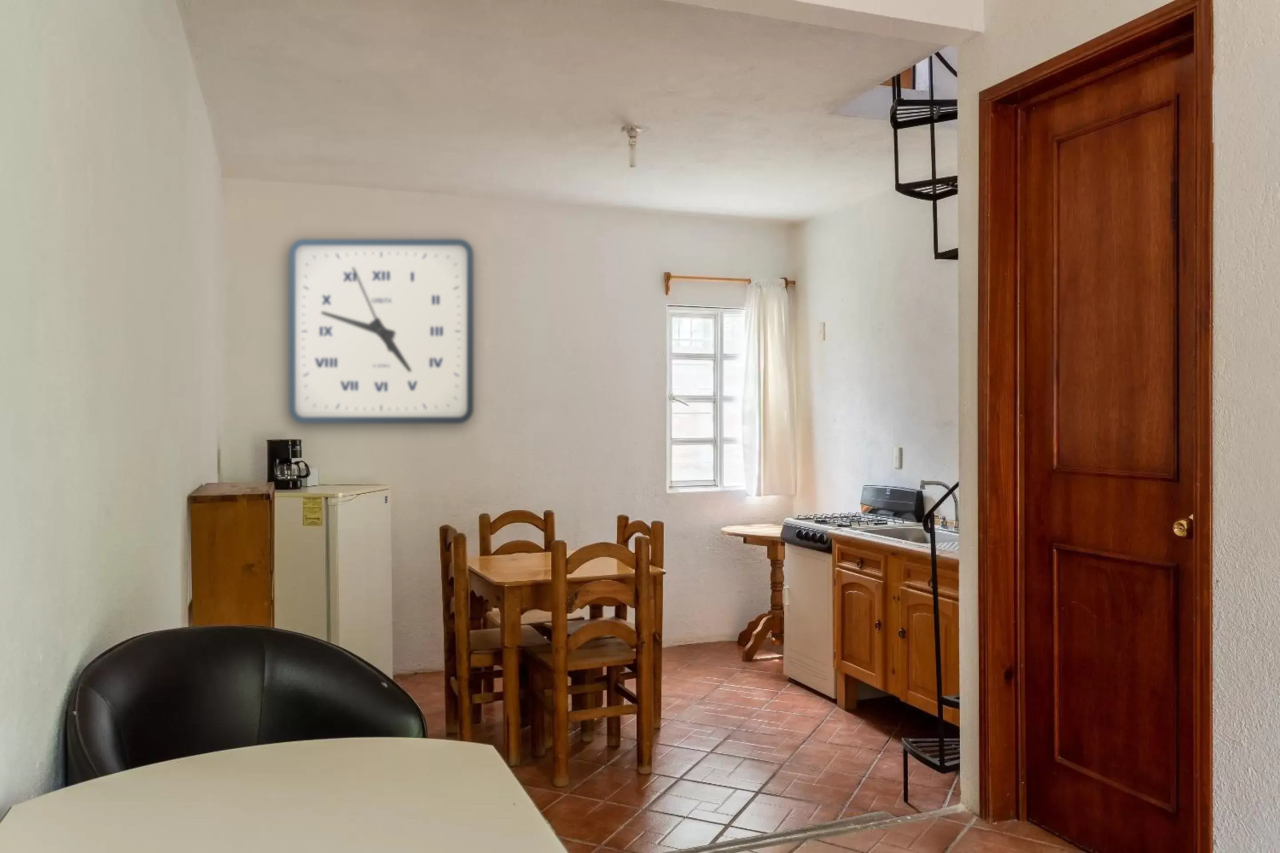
4:47:56
